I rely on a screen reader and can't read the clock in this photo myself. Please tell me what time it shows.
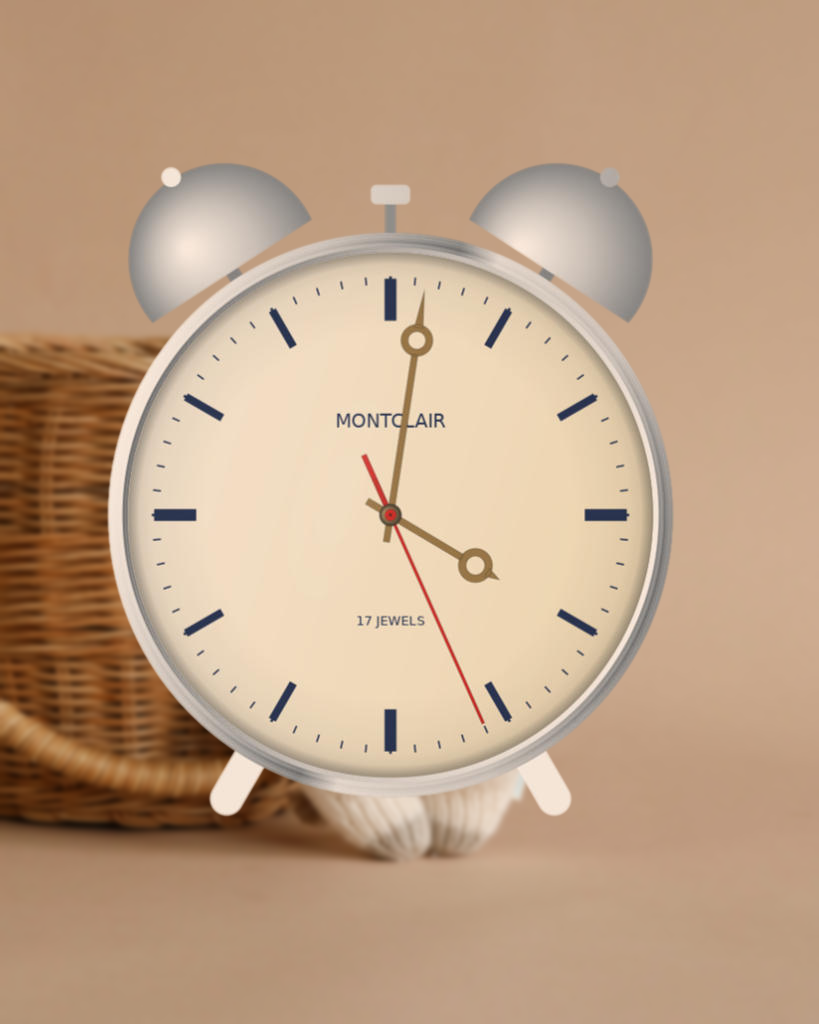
4:01:26
